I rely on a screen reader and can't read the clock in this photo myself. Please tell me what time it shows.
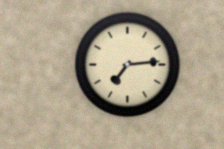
7:14
